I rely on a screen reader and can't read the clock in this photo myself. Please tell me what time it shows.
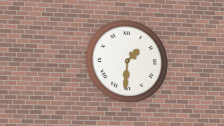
1:31
